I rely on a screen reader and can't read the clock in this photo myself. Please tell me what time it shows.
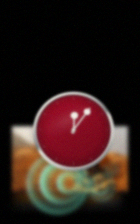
12:06
